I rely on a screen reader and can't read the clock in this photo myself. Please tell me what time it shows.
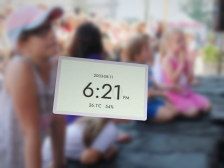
6:21
